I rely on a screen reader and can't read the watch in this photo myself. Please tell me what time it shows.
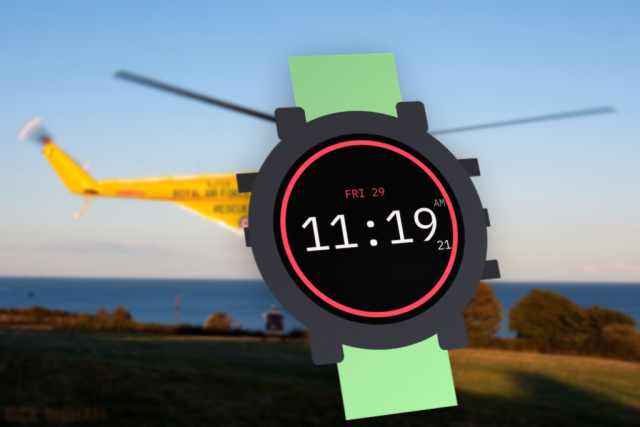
11:19:21
